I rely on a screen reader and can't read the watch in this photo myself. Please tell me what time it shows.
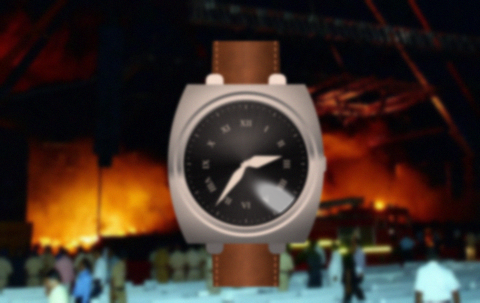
2:36
